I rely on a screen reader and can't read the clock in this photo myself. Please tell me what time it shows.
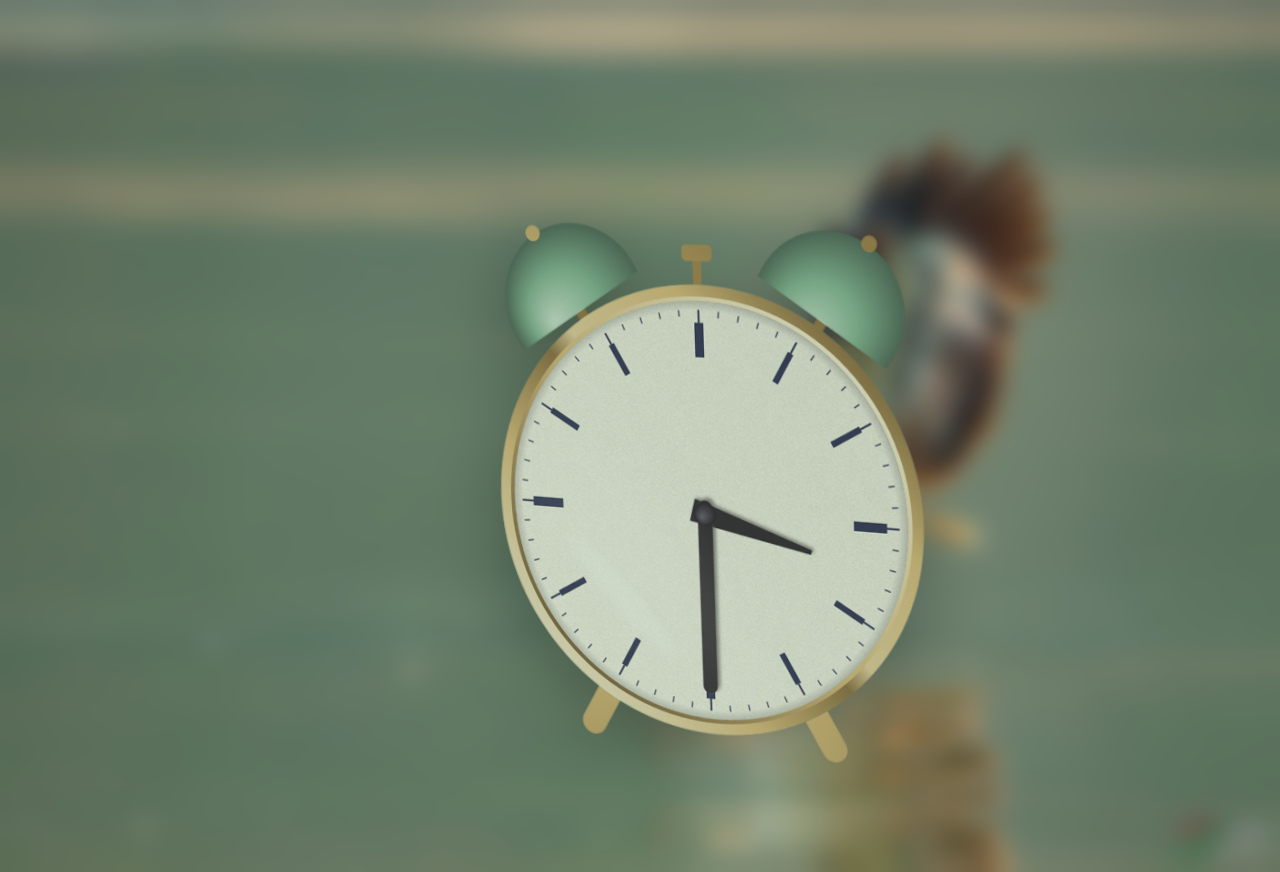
3:30
